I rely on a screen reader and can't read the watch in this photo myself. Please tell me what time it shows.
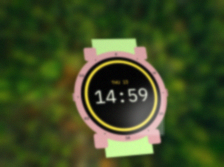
14:59
